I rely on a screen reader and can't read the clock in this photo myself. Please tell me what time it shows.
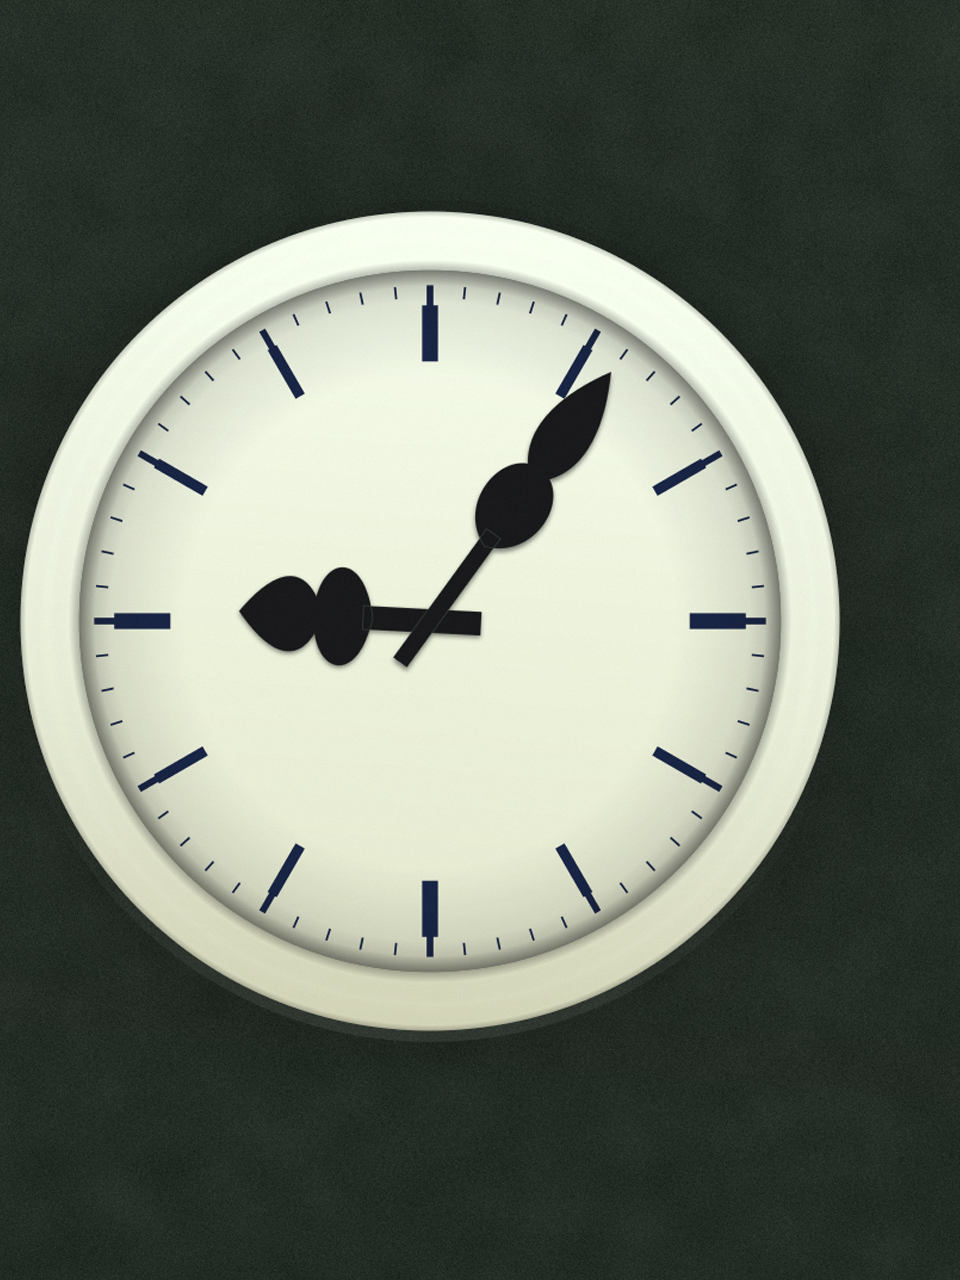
9:06
